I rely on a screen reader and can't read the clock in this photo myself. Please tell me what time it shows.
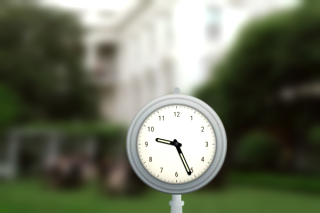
9:26
